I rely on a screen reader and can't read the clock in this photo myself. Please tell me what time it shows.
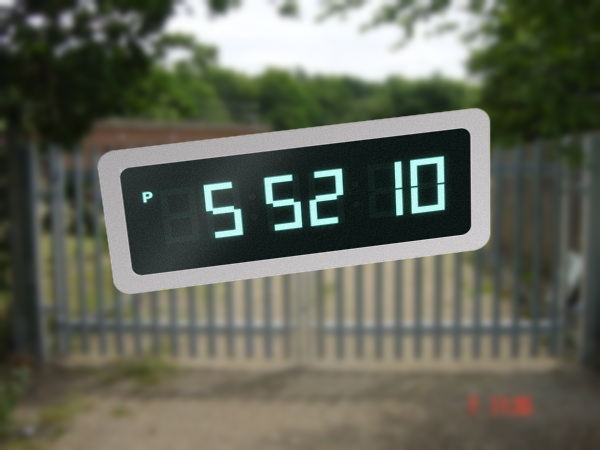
5:52:10
